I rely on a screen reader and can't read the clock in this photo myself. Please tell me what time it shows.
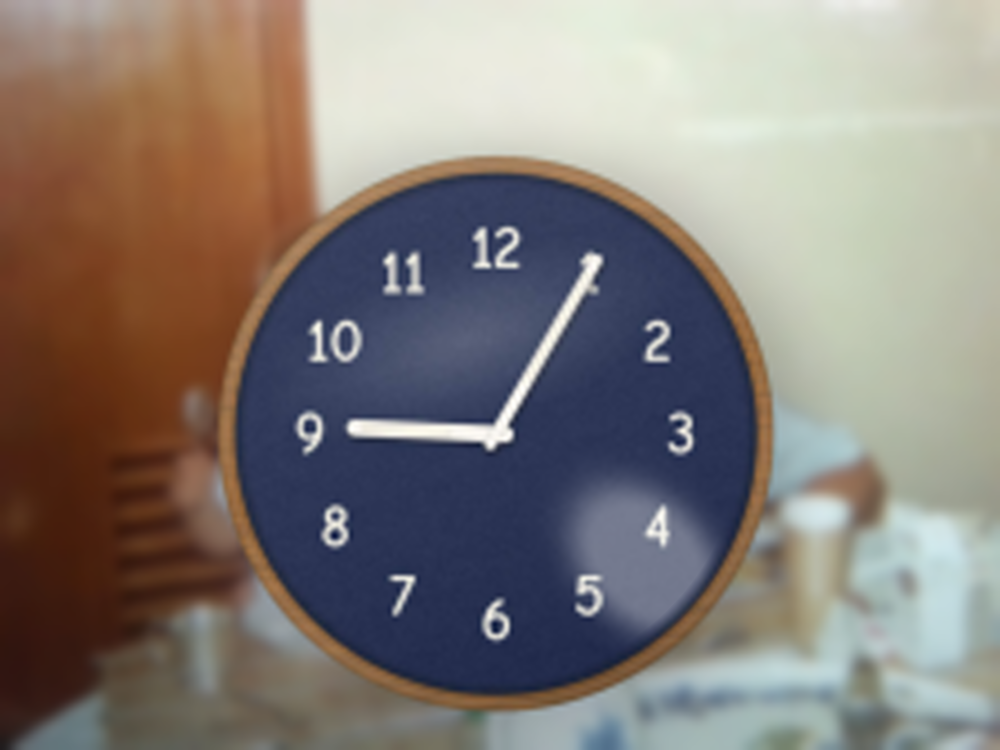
9:05
